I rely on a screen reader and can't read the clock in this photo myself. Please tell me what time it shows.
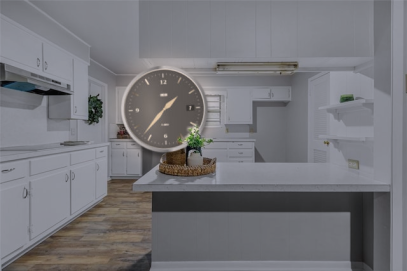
1:37
